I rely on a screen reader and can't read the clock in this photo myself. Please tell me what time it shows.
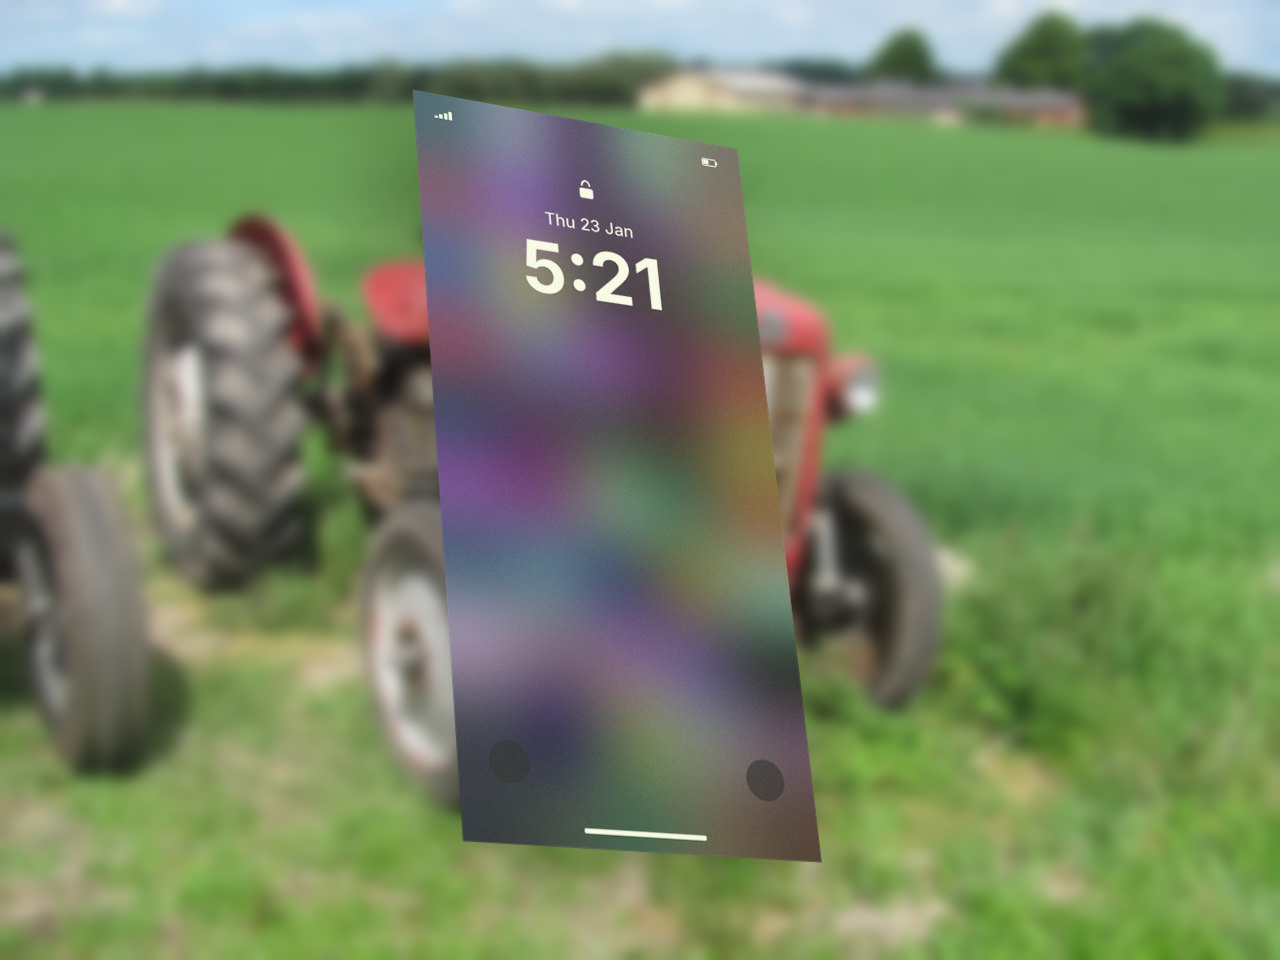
5:21
